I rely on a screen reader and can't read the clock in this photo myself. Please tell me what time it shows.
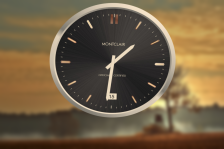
1:31
